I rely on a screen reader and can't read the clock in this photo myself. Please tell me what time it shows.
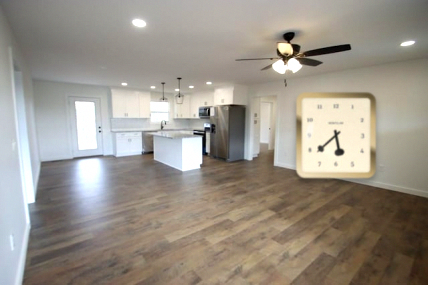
5:38
